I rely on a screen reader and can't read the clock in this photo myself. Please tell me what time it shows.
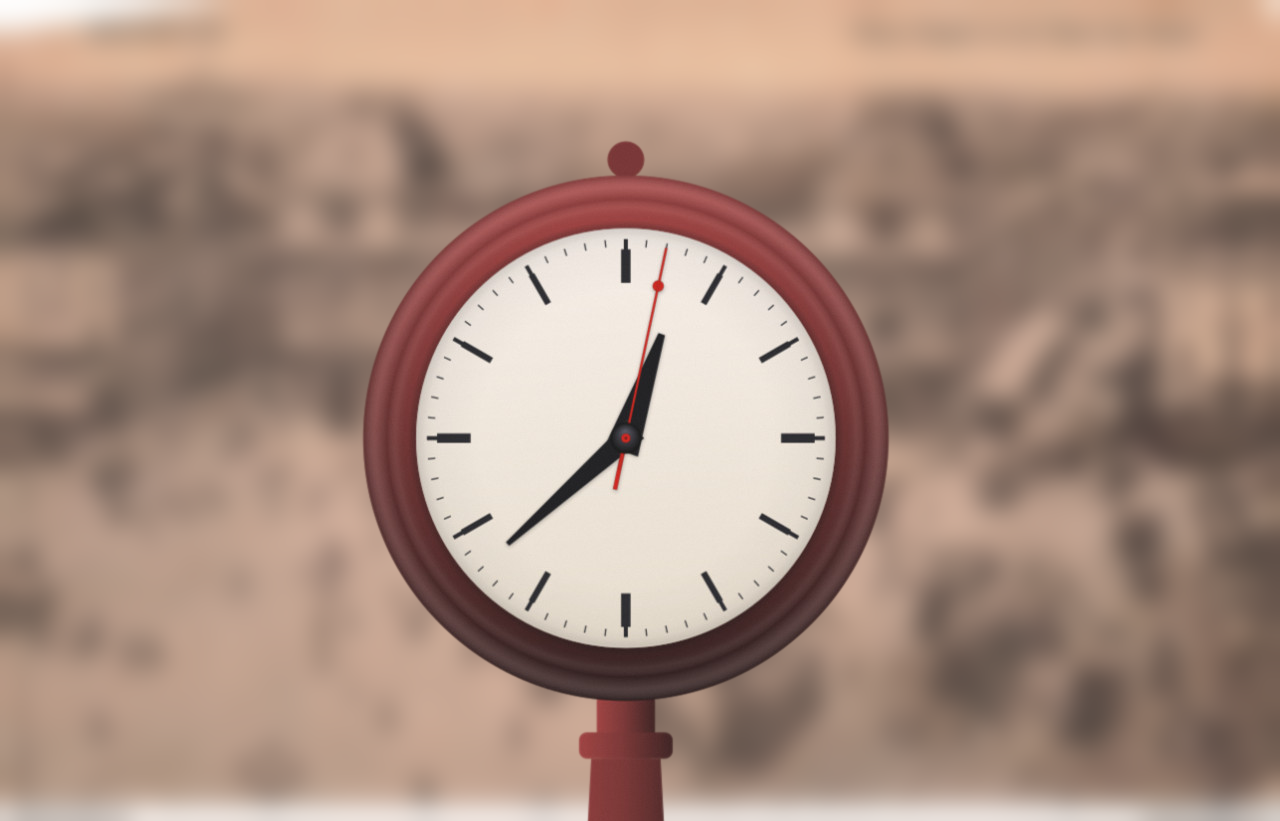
12:38:02
